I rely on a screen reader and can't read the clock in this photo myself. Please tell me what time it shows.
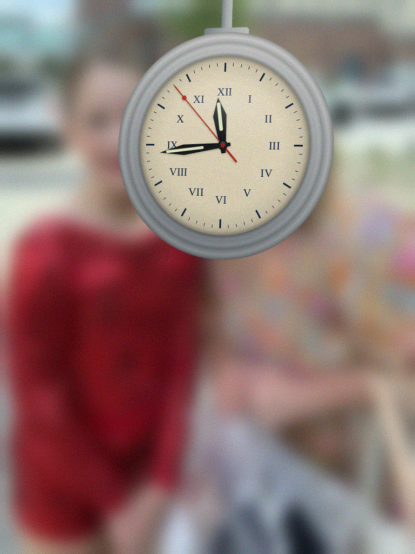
11:43:53
